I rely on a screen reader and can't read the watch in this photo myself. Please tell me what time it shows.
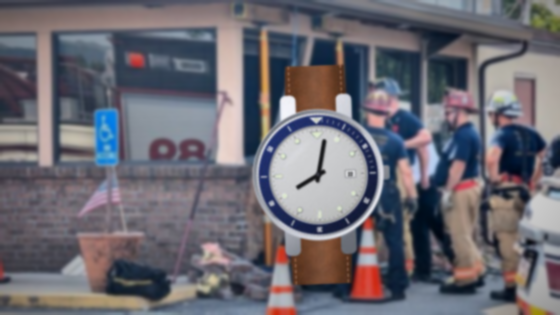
8:02
